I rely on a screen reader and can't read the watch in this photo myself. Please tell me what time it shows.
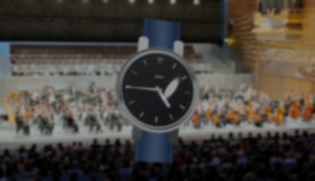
4:45
